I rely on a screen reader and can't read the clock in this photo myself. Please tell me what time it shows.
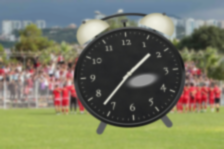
1:37
